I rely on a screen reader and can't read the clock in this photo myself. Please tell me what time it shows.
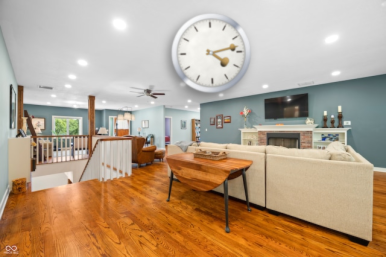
4:13
